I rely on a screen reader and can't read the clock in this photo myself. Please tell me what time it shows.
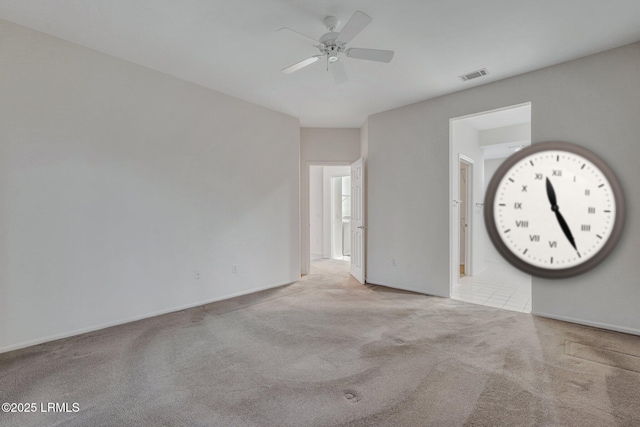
11:25
